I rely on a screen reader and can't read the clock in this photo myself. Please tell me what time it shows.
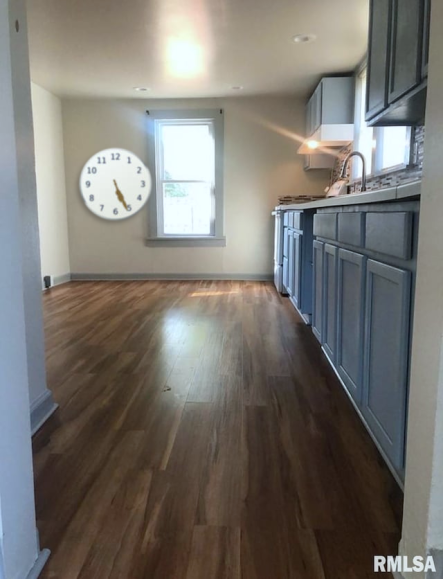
5:26
